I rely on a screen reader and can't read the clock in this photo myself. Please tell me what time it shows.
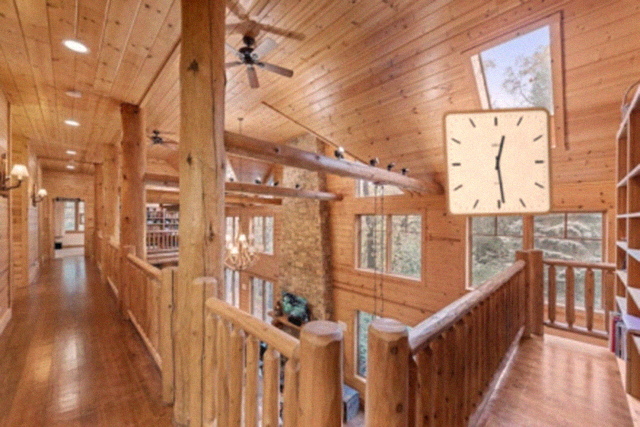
12:29
